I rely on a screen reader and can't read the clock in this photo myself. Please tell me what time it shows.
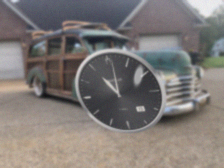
11:01
